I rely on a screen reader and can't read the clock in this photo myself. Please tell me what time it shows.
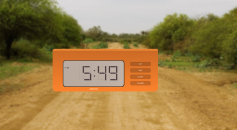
5:49
